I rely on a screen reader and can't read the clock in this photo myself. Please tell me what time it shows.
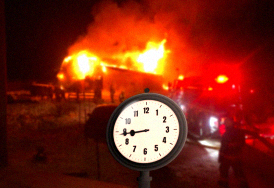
8:44
